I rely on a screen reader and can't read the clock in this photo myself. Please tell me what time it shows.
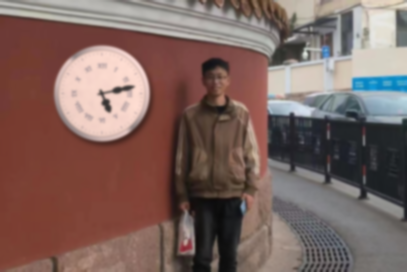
5:13
